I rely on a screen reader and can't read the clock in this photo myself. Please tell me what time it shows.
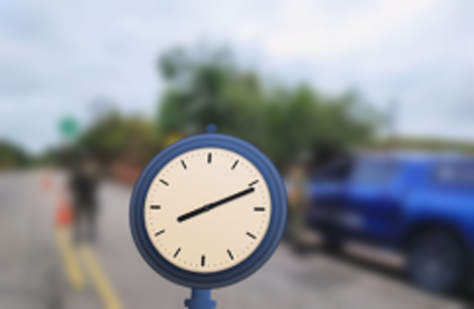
8:11
